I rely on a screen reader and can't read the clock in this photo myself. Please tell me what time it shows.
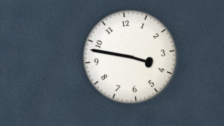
3:48
